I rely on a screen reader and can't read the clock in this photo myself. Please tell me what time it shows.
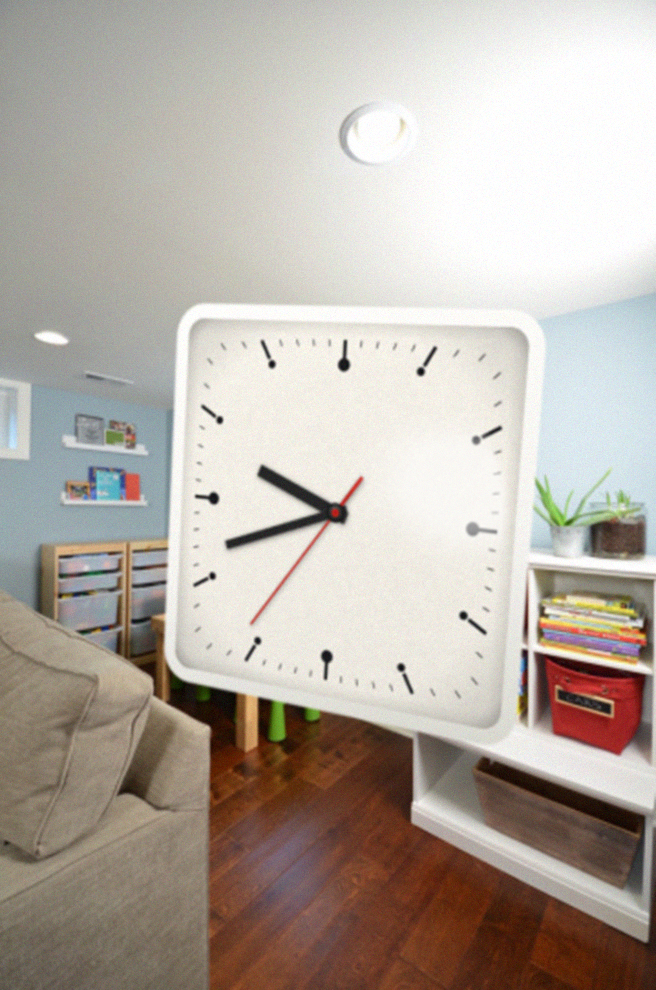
9:41:36
